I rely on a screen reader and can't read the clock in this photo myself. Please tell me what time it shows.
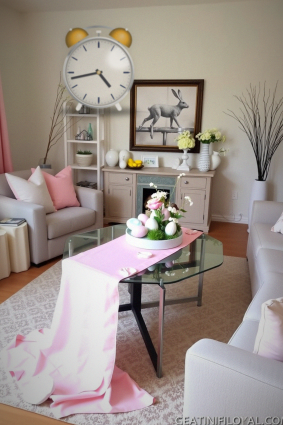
4:43
